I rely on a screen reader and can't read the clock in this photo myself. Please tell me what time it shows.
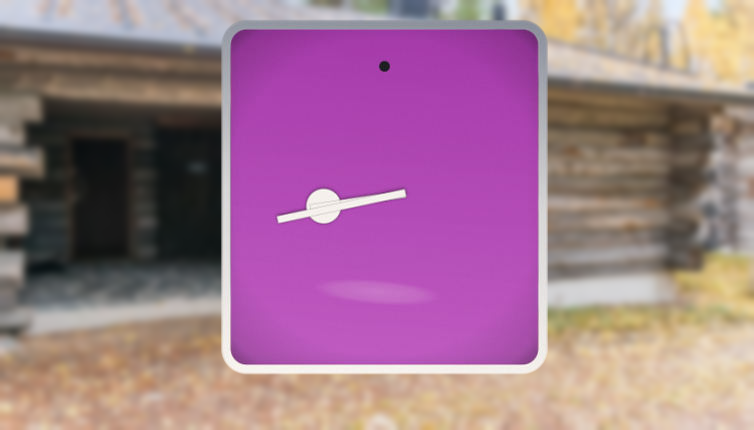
8:43
